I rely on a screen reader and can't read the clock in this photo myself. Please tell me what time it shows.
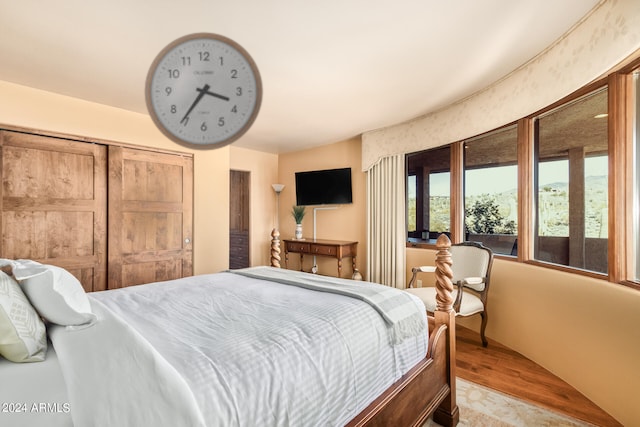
3:36
